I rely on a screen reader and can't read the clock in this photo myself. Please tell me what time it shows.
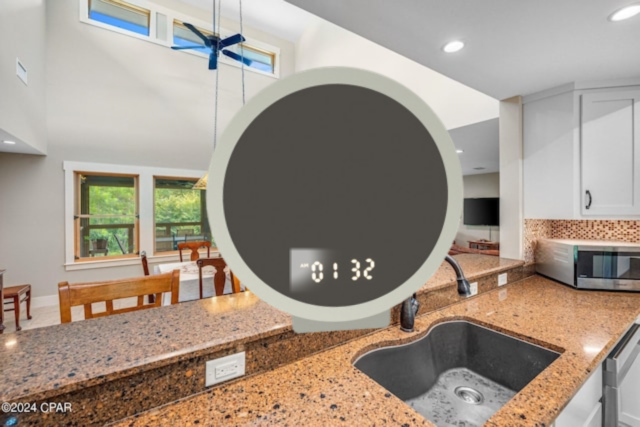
1:32
